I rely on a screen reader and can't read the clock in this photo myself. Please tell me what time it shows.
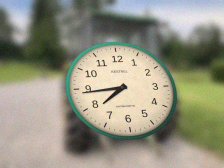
7:44
